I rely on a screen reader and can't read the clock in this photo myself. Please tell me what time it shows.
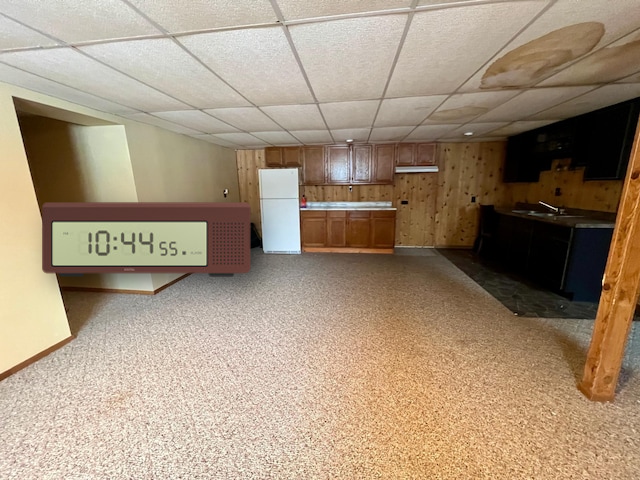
10:44:55
